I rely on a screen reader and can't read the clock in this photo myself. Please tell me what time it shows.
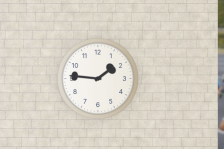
1:46
